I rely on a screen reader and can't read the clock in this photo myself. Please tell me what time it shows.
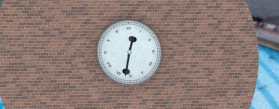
12:32
